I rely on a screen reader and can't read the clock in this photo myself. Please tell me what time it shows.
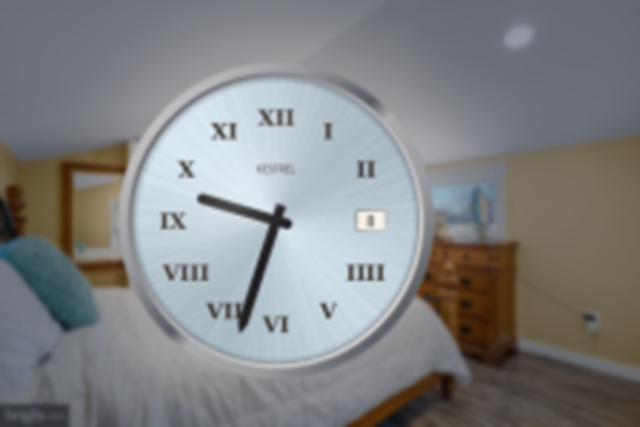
9:33
